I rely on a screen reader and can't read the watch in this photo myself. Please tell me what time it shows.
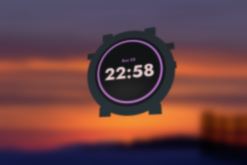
22:58
